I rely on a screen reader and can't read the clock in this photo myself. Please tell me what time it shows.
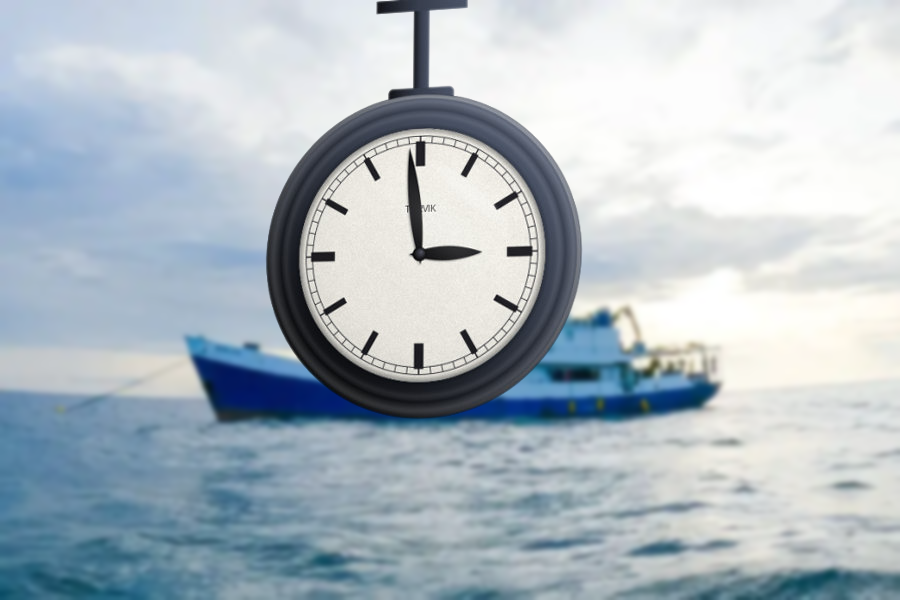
2:59
